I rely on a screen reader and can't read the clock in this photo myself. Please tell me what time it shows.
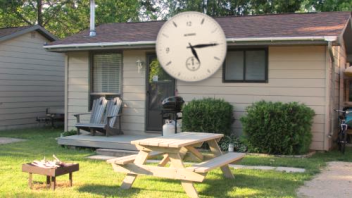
5:15
